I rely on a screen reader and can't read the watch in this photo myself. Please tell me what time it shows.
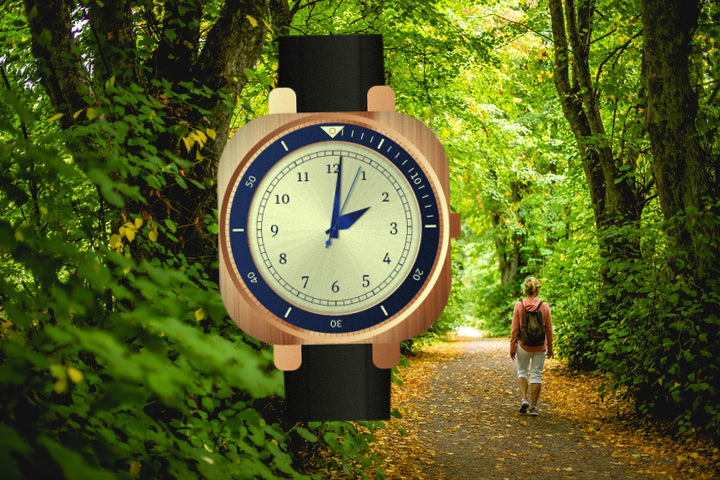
2:01:04
